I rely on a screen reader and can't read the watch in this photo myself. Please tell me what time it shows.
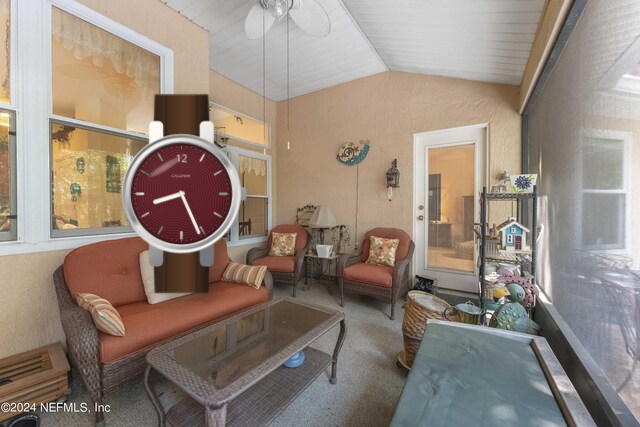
8:26
